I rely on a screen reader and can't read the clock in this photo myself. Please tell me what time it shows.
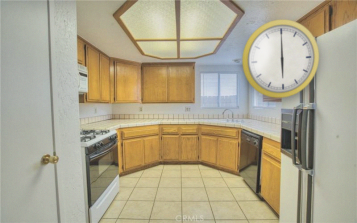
6:00
